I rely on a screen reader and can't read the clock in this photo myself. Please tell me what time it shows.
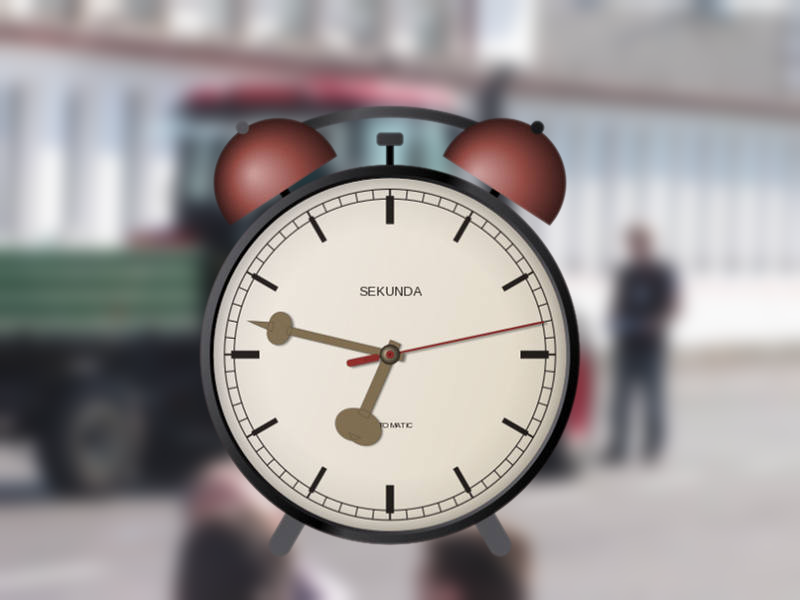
6:47:13
